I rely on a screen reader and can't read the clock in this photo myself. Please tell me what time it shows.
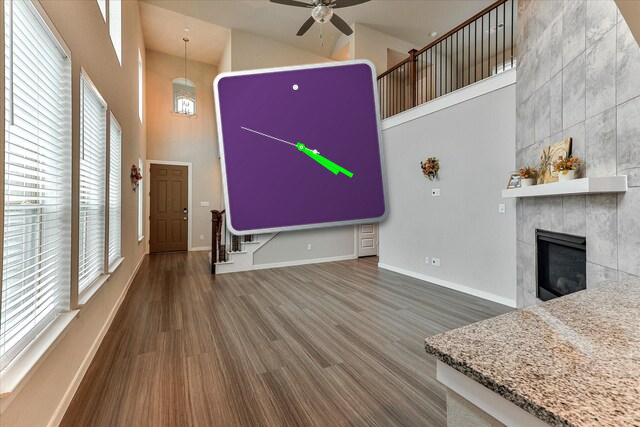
4:20:49
